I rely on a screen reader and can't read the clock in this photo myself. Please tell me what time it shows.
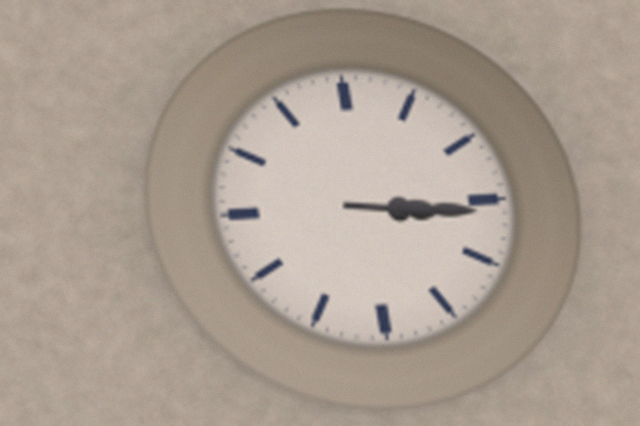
3:16
